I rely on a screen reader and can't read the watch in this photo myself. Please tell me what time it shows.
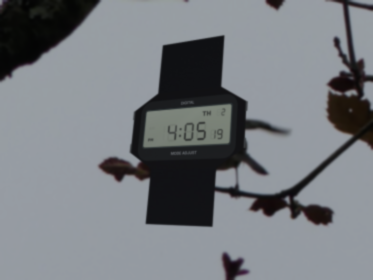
4:05
